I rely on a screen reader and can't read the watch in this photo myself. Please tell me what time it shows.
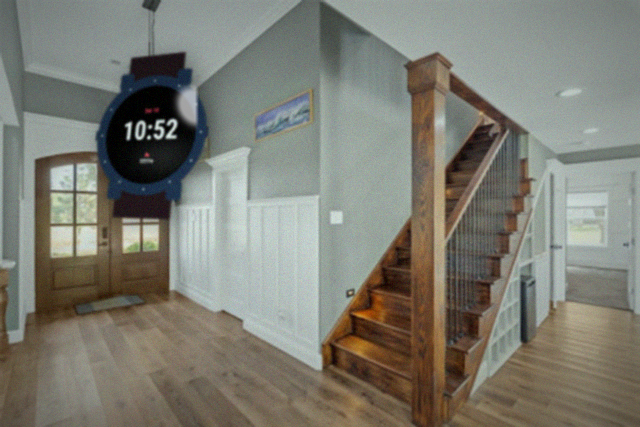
10:52
